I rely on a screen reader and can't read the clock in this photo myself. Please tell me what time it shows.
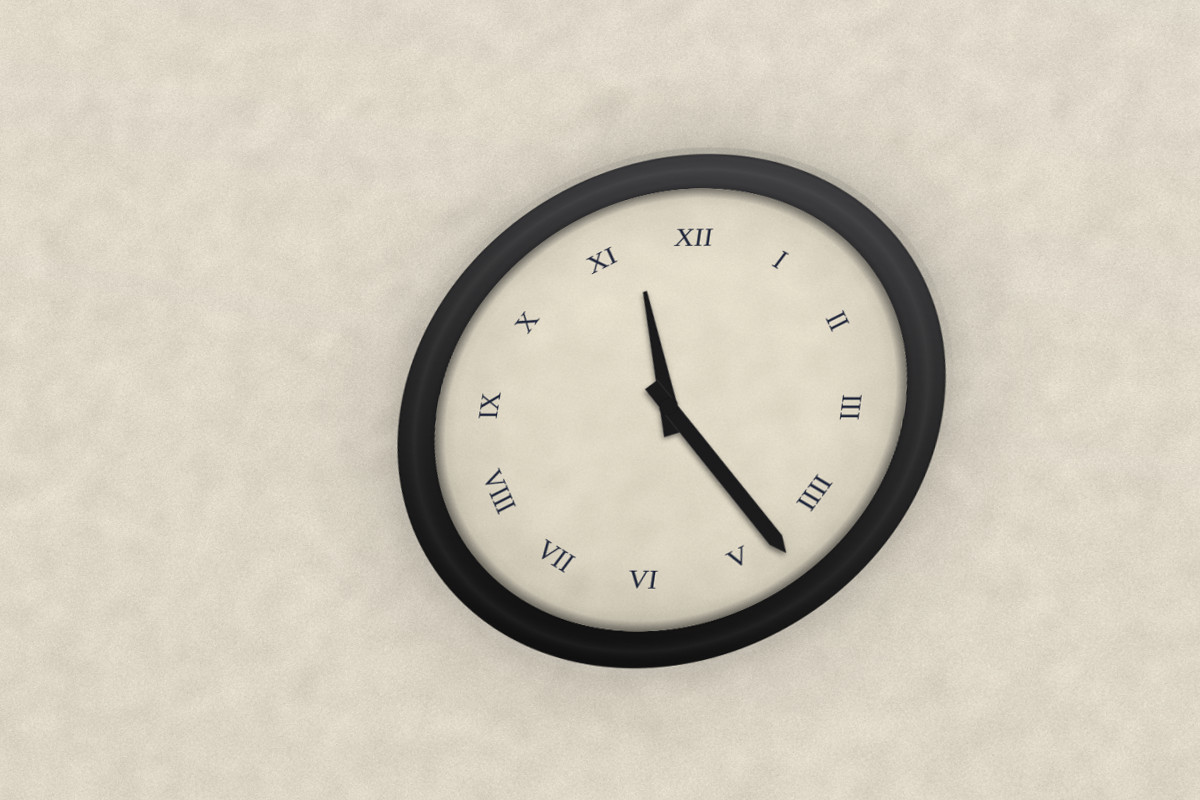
11:23
